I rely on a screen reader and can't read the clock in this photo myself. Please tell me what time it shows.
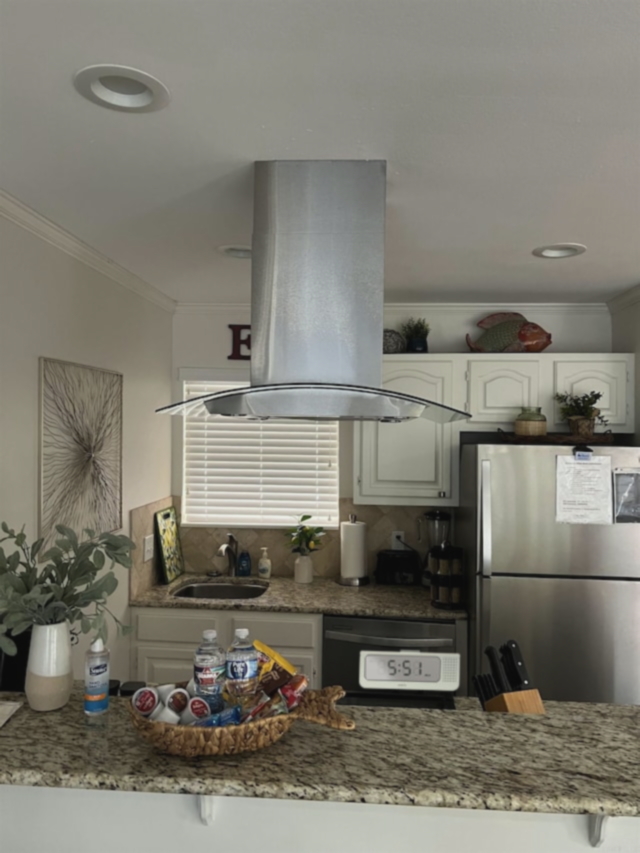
5:51
